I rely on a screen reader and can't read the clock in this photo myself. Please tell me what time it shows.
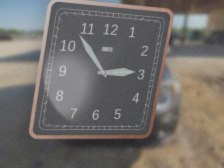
2:53
